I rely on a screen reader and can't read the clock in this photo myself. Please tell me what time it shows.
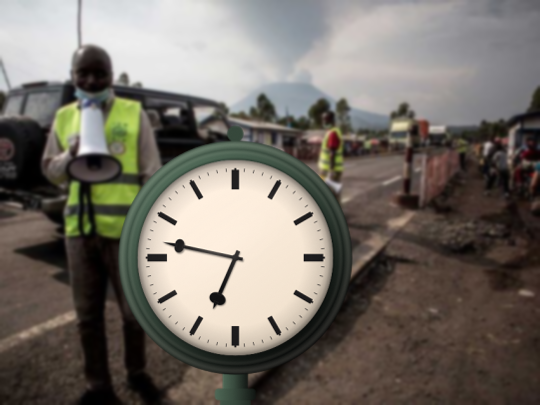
6:47
